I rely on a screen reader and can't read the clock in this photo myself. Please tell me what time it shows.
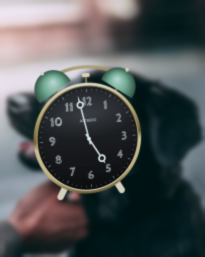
4:58
